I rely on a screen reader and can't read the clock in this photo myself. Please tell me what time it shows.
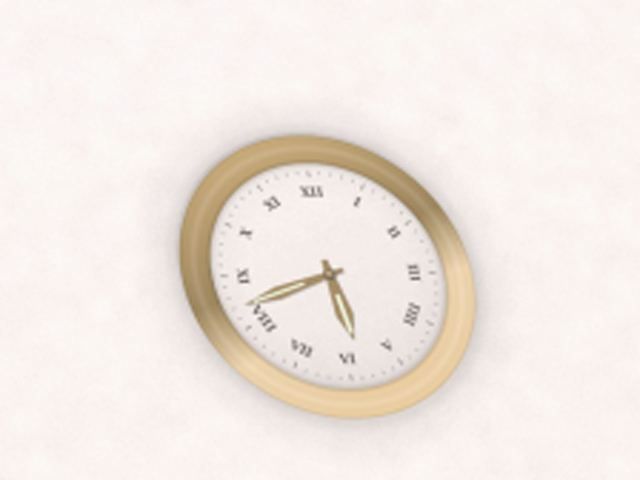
5:42
